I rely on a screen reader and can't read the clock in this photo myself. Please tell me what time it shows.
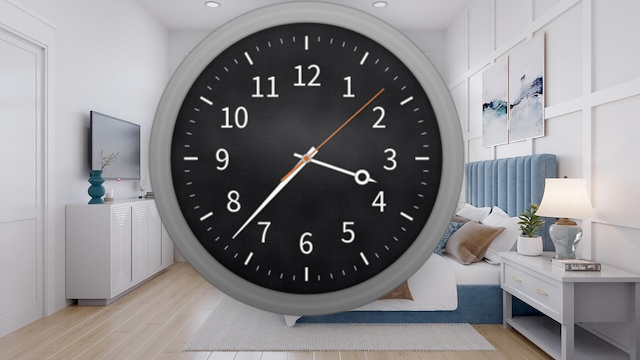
3:37:08
